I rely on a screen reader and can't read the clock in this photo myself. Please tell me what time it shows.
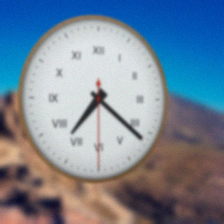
7:21:30
